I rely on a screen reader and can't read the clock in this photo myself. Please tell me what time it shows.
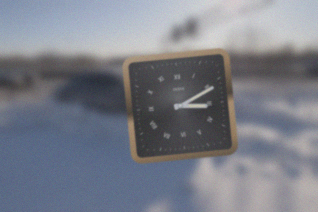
3:11
